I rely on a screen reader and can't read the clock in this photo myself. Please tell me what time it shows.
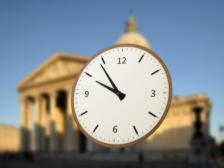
9:54
